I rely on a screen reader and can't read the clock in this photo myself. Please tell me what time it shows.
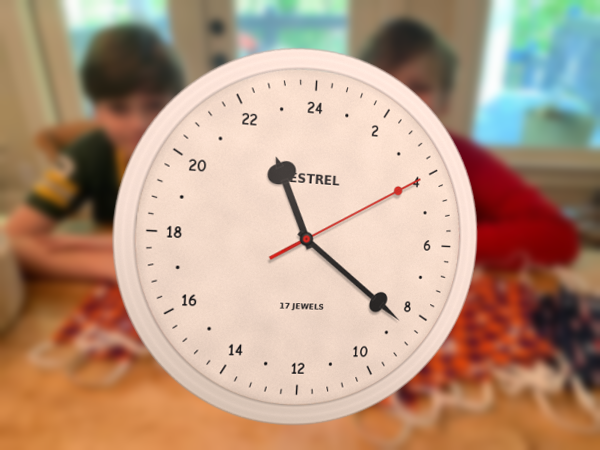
22:21:10
